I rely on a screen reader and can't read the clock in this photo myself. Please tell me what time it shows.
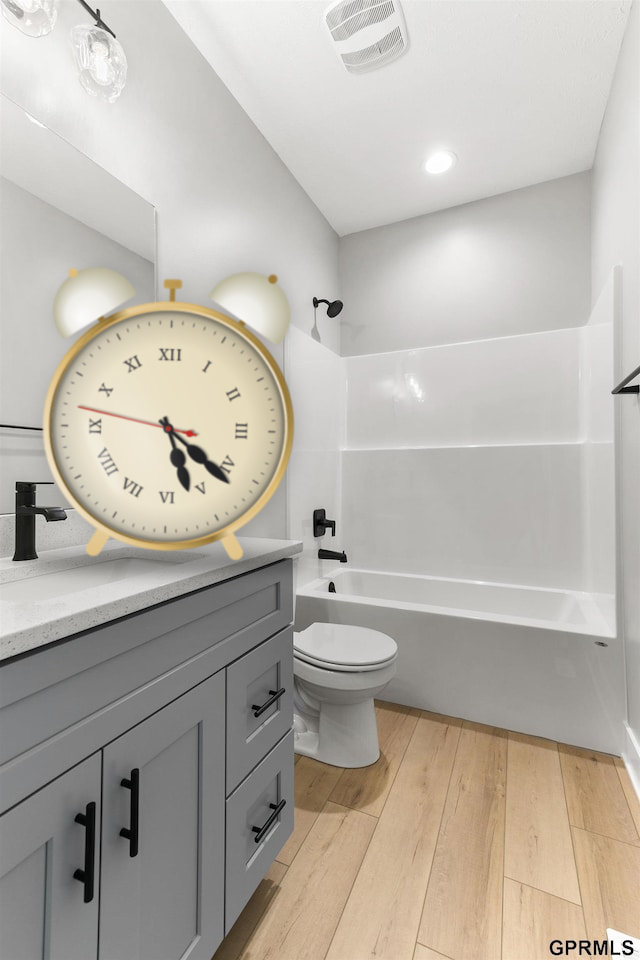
5:21:47
